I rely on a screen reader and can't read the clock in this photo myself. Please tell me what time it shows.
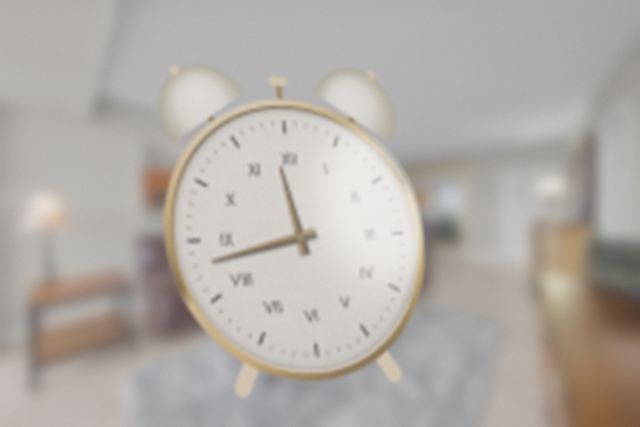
11:43
